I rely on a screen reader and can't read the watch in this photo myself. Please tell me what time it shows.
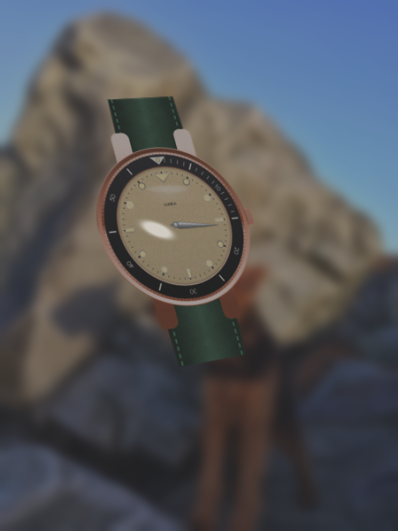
3:16
